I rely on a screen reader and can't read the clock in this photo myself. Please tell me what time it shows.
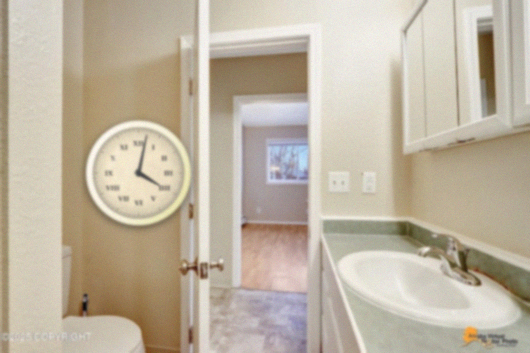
4:02
